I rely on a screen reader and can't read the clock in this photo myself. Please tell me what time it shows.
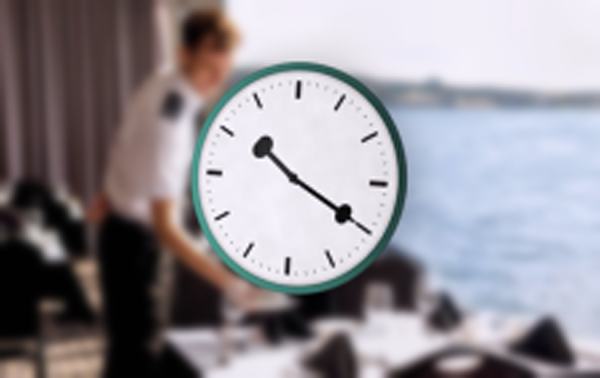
10:20
